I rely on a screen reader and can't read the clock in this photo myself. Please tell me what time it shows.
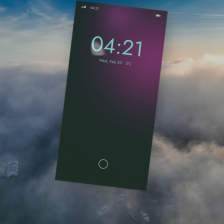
4:21
